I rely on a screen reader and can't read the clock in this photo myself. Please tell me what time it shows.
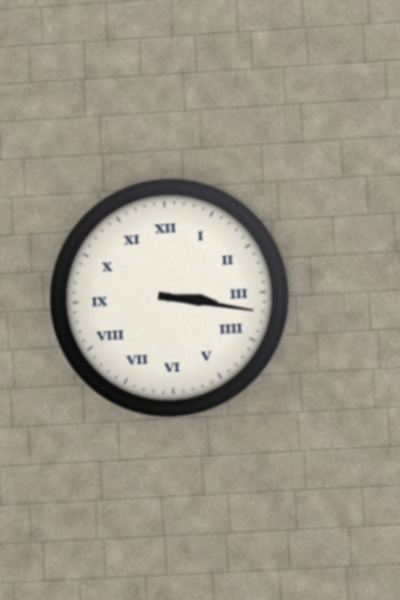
3:17
